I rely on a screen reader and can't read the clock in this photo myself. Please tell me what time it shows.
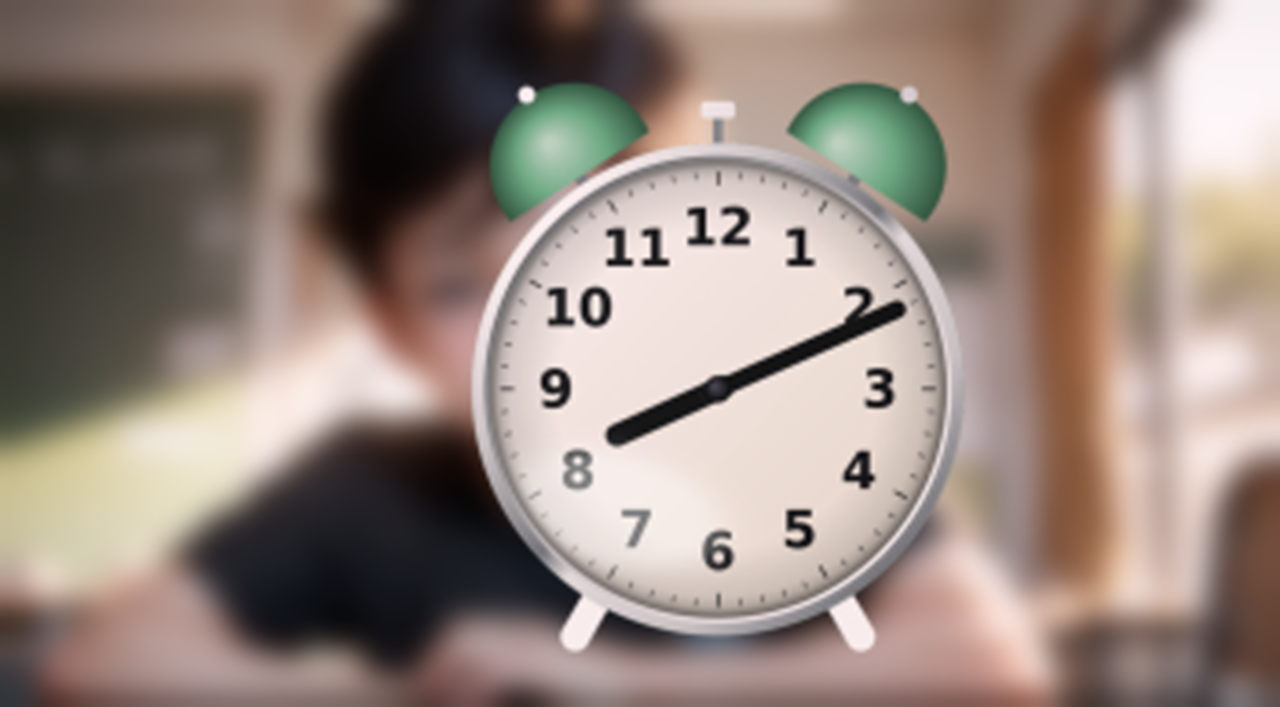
8:11
